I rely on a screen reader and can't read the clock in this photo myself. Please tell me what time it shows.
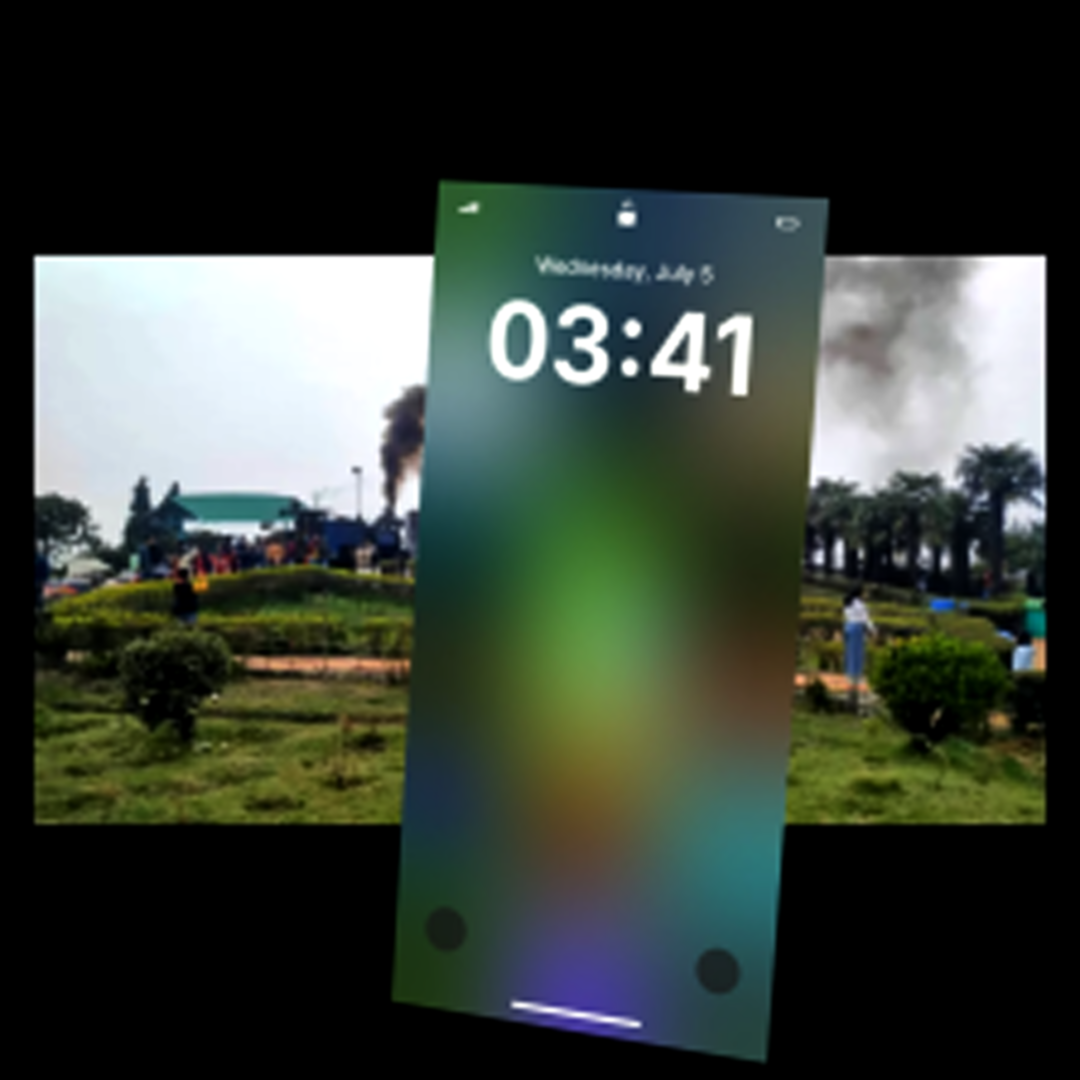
3:41
